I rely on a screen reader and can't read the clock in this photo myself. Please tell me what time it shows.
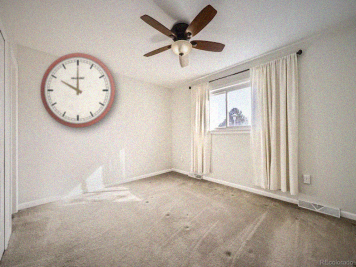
10:00
